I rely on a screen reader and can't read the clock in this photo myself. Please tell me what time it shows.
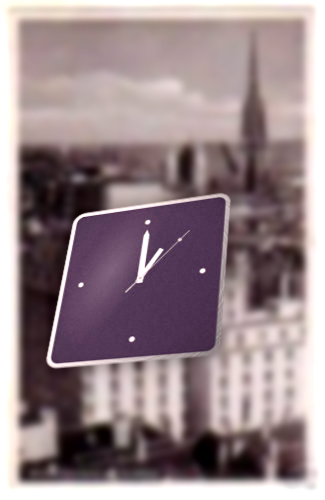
1:00:07
